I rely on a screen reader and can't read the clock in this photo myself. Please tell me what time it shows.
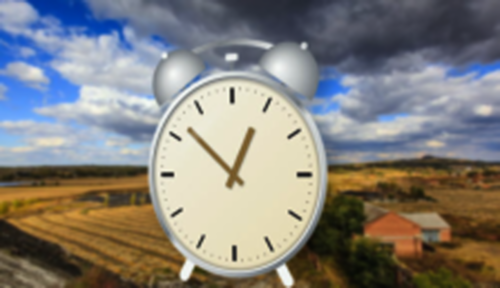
12:52
